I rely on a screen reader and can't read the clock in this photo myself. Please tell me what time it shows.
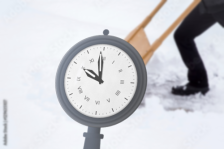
9:59
